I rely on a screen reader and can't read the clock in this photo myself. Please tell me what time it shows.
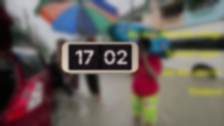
17:02
